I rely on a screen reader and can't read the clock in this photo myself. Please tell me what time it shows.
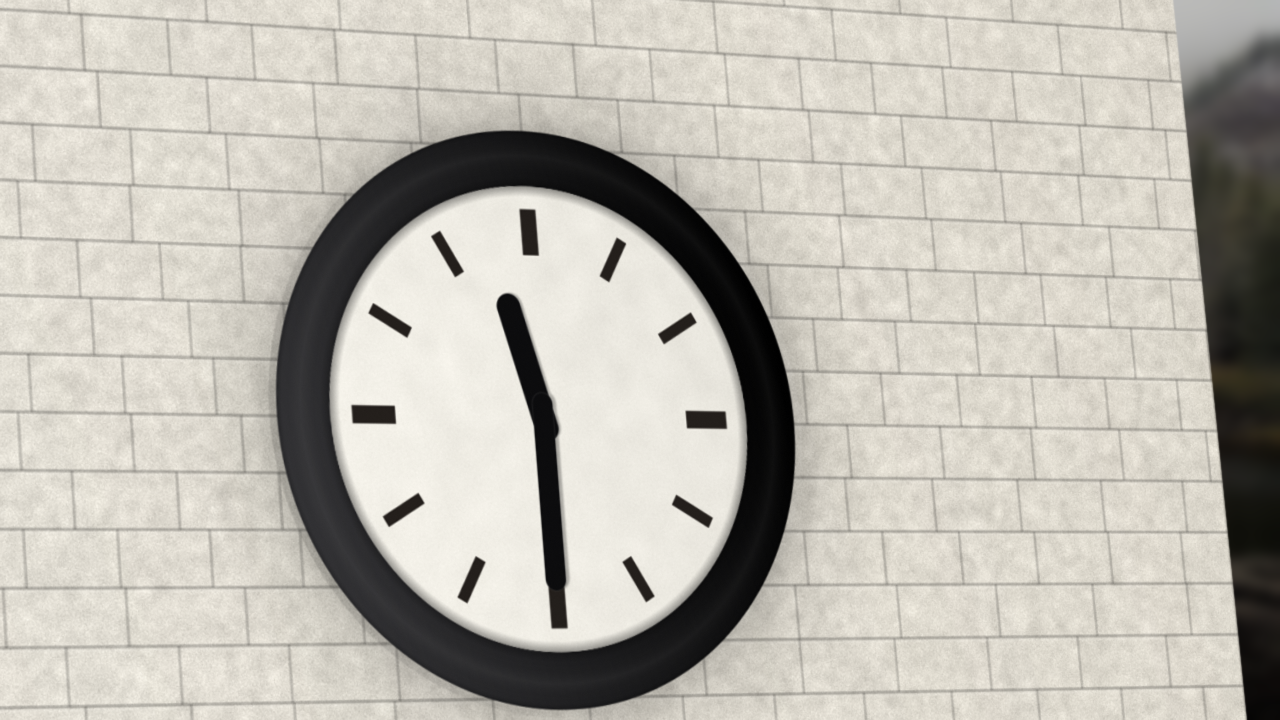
11:30
